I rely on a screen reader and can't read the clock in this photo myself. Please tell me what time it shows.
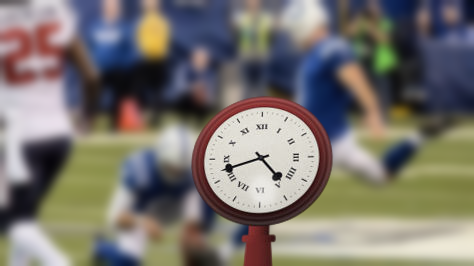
4:42
